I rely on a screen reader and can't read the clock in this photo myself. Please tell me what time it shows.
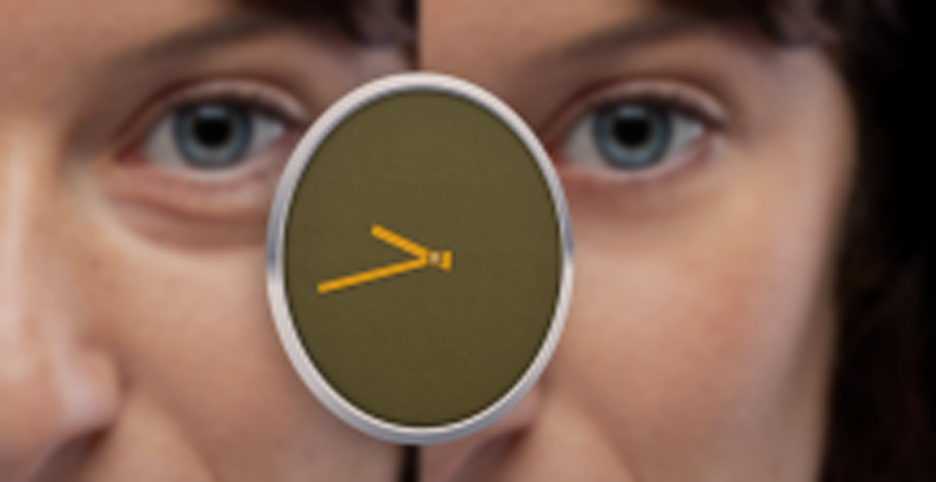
9:43
